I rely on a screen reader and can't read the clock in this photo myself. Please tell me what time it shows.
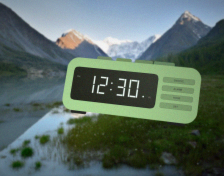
12:30
